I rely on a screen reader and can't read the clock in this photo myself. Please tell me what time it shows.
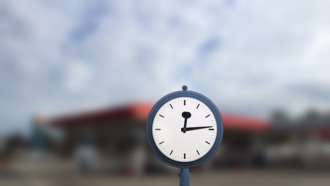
12:14
